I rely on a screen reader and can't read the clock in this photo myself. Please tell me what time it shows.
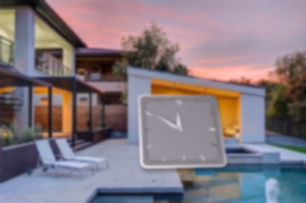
11:51
